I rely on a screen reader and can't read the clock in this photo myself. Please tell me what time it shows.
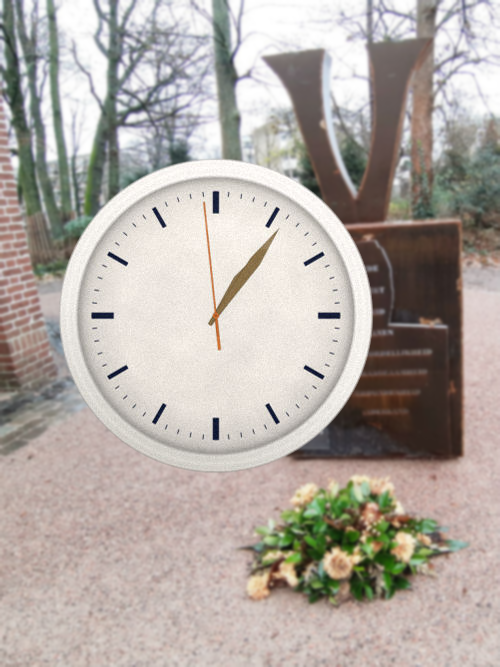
1:05:59
